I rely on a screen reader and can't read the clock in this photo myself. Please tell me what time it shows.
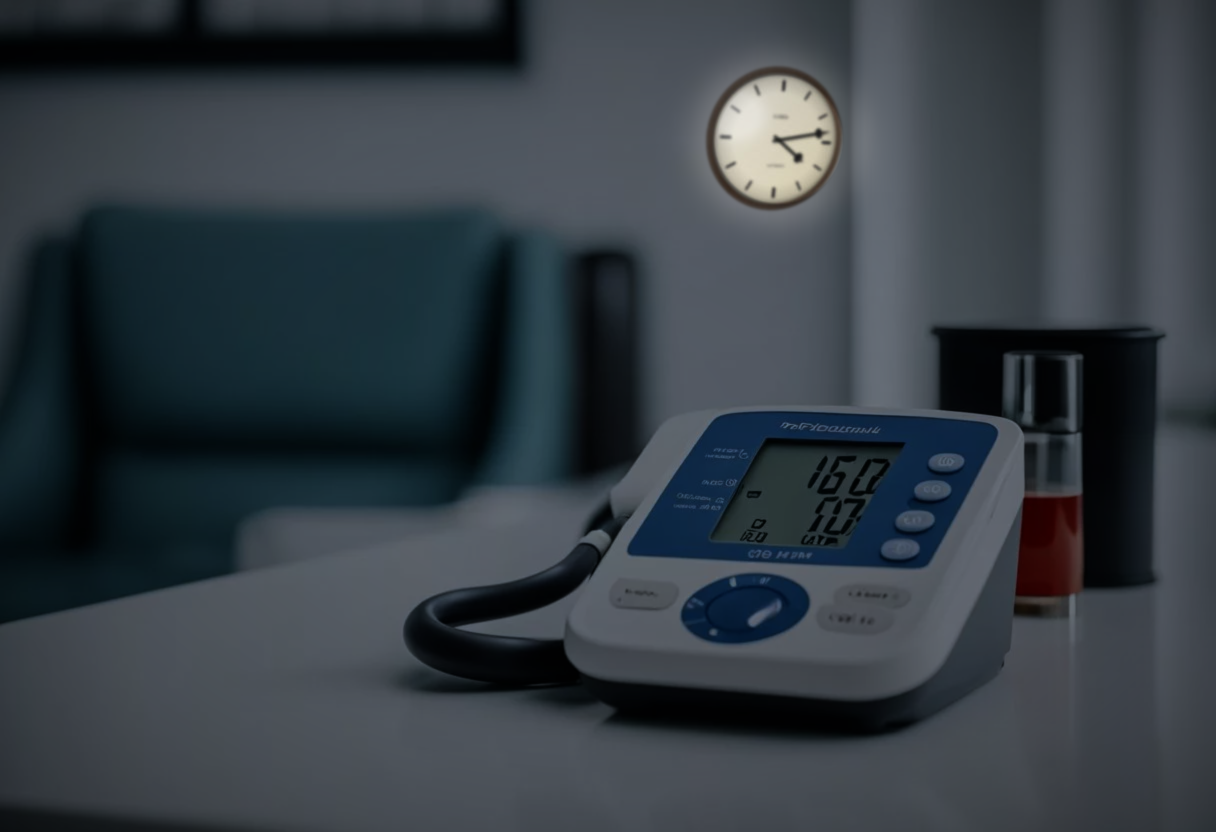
4:13
